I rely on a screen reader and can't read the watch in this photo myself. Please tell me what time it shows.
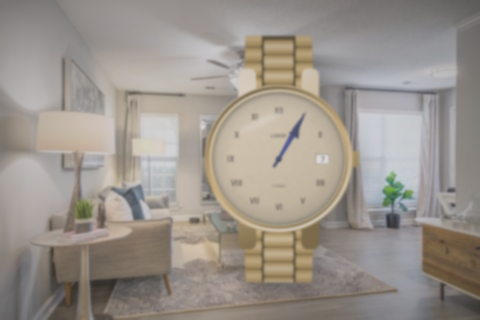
1:05
